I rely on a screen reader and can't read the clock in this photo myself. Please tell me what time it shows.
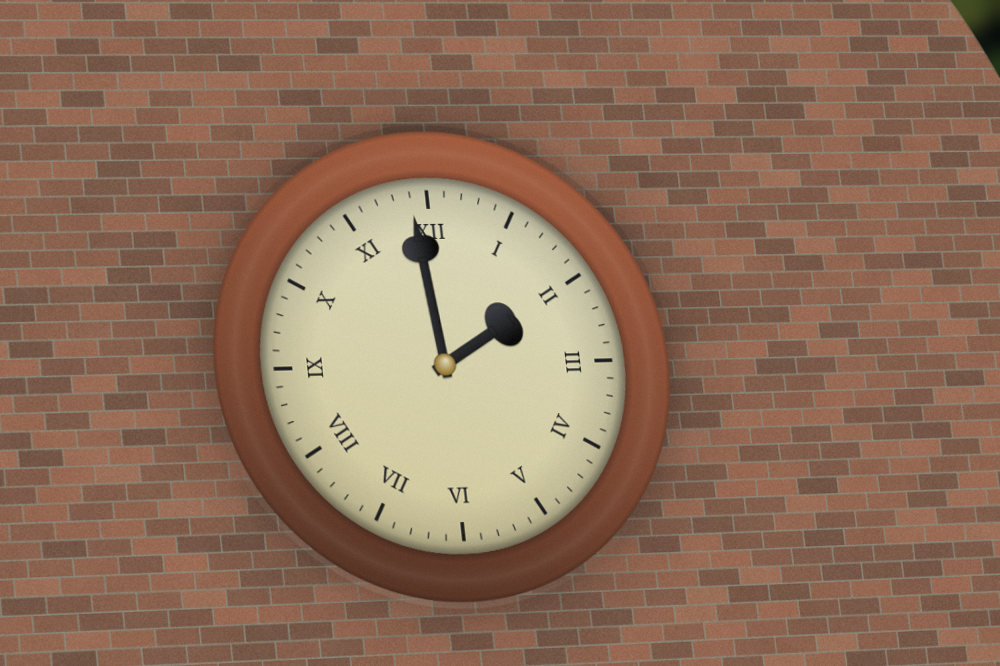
1:59
